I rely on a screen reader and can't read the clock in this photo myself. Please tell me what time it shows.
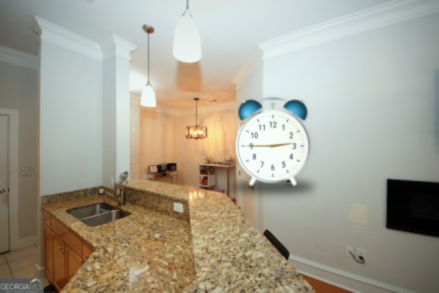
2:45
